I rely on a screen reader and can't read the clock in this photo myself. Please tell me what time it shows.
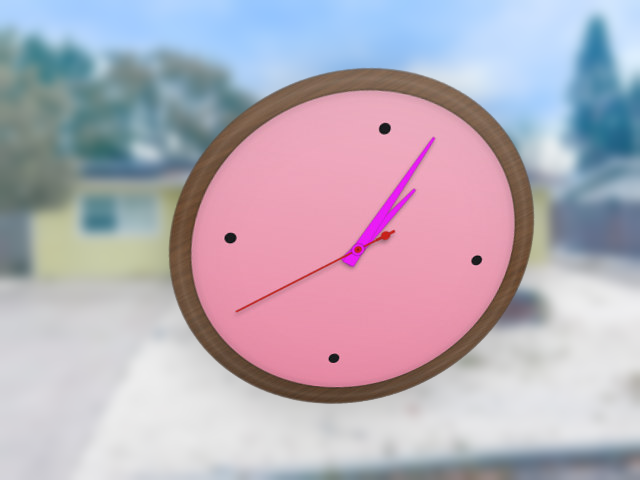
1:03:39
